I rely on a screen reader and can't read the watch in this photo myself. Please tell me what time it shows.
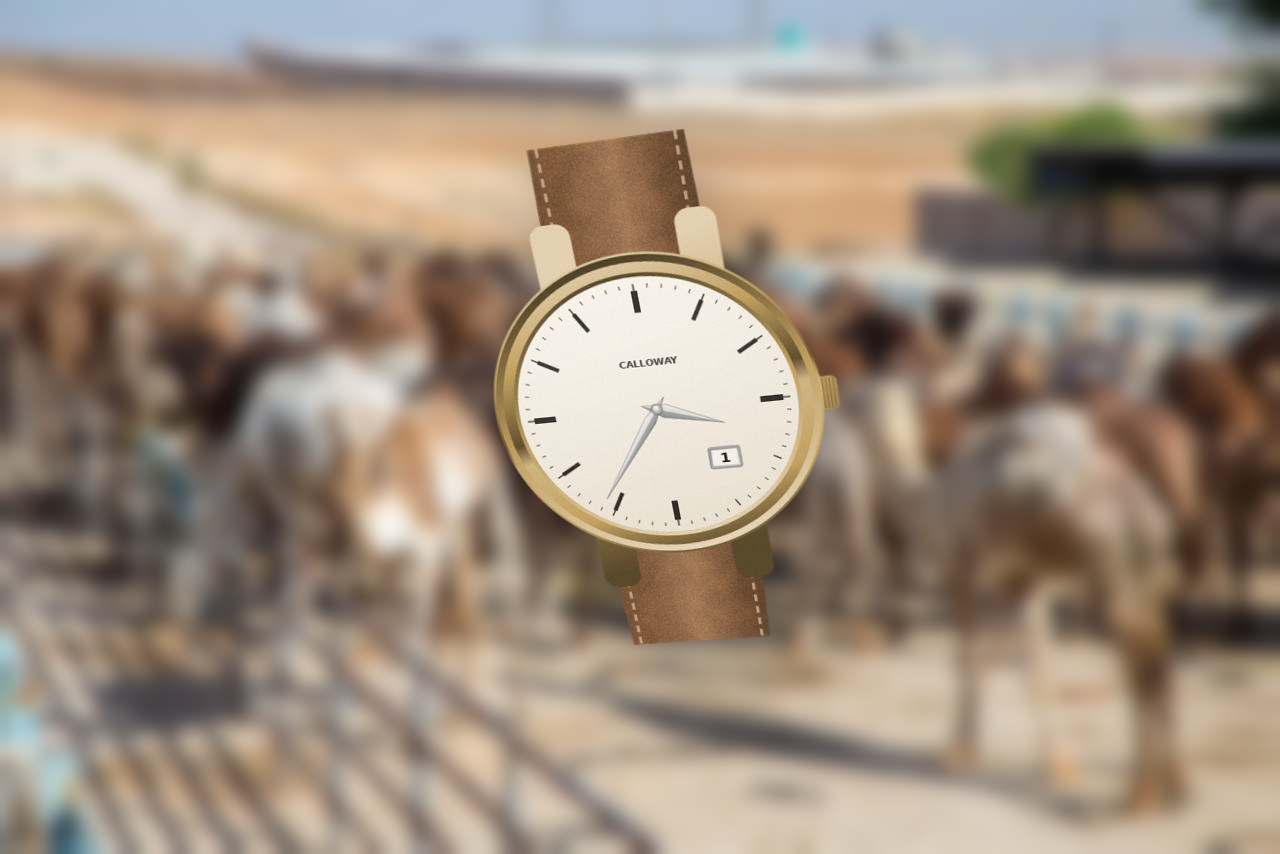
3:36
